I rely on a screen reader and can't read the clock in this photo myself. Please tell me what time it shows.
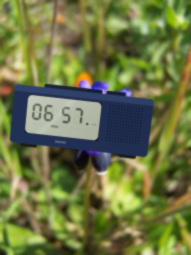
6:57
